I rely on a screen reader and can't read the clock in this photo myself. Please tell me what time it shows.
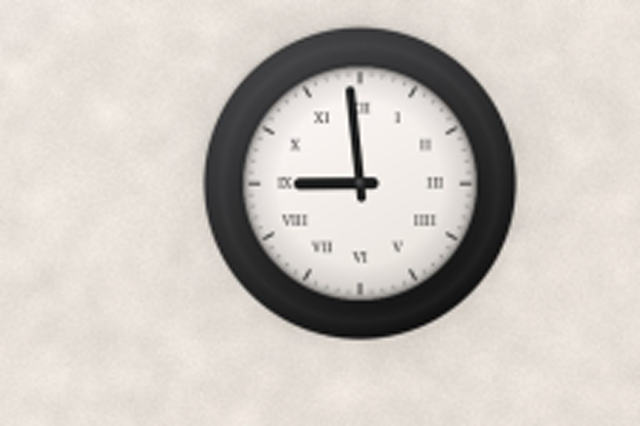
8:59
